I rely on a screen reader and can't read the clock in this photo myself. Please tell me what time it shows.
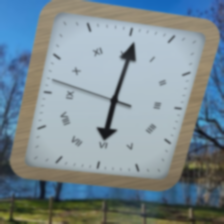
6:00:47
